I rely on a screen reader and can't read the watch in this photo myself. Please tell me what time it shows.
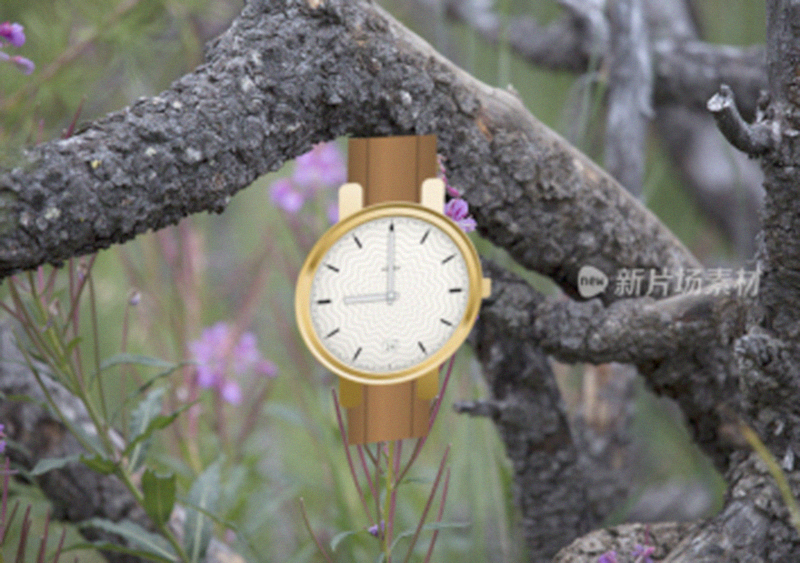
9:00
